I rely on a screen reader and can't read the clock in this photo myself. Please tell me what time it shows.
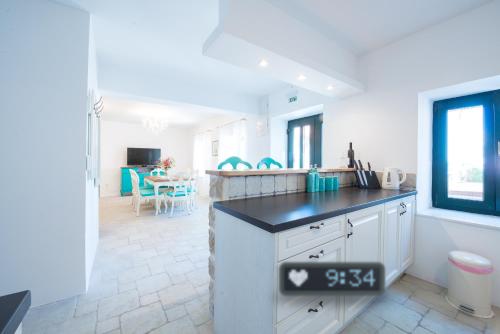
9:34
